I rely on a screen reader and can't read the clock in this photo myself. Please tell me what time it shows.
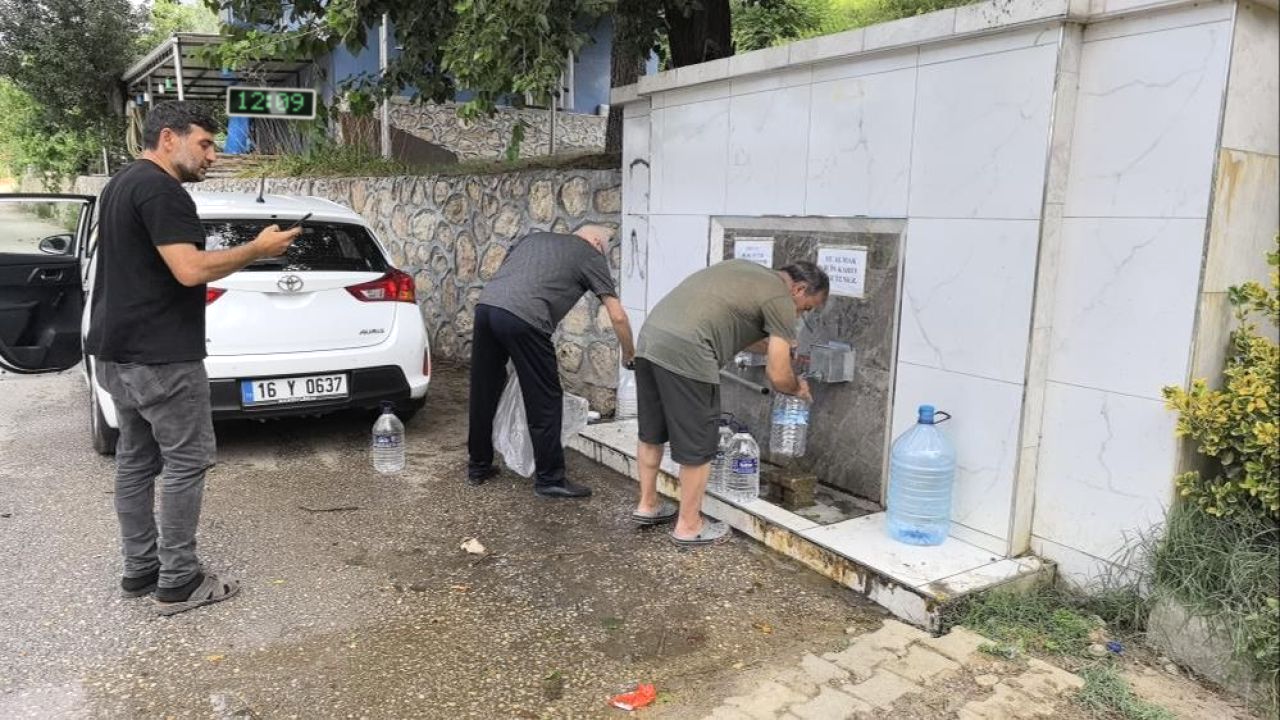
12:09
